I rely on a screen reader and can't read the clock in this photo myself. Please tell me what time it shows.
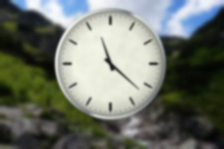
11:22
